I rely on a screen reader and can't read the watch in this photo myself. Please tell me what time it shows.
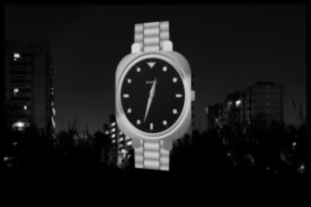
12:33
